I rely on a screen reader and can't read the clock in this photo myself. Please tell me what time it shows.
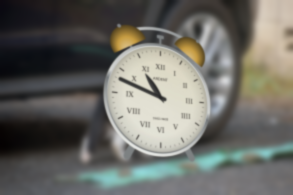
10:48
